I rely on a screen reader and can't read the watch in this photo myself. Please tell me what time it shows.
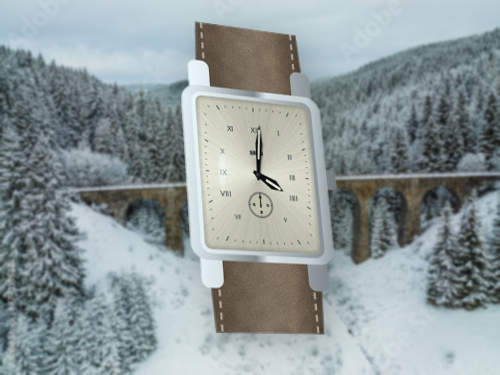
4:01
